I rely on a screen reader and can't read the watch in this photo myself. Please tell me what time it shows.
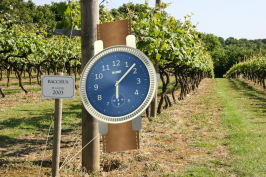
6:08
